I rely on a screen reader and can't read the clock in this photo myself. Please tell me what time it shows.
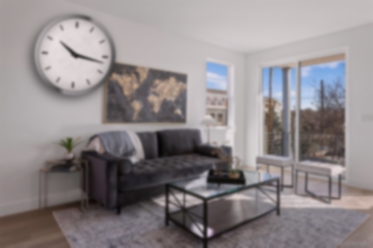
10:17
